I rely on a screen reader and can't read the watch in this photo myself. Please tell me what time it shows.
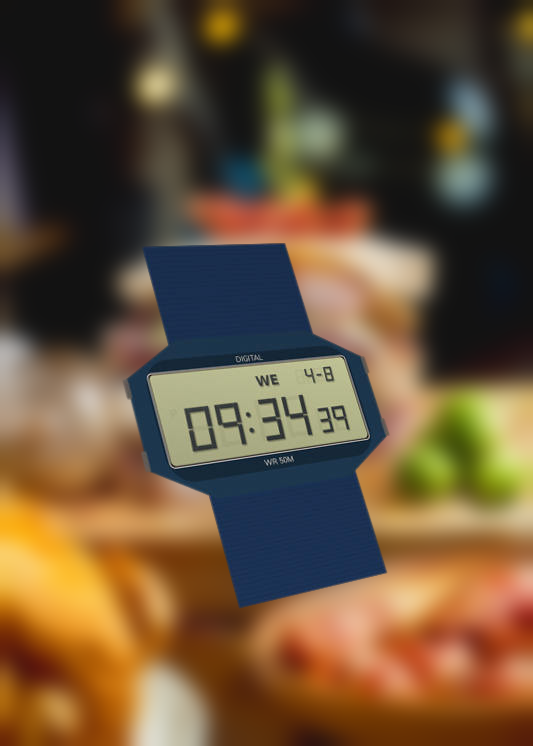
9:34:39
